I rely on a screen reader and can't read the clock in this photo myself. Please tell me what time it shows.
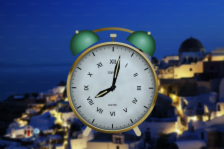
8:02
